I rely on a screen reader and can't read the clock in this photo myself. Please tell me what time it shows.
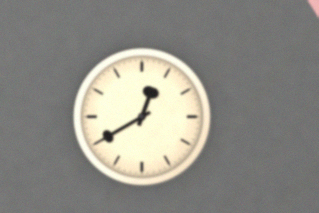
12:40
